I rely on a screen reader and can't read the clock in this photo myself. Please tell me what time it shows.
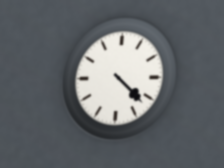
4:22
